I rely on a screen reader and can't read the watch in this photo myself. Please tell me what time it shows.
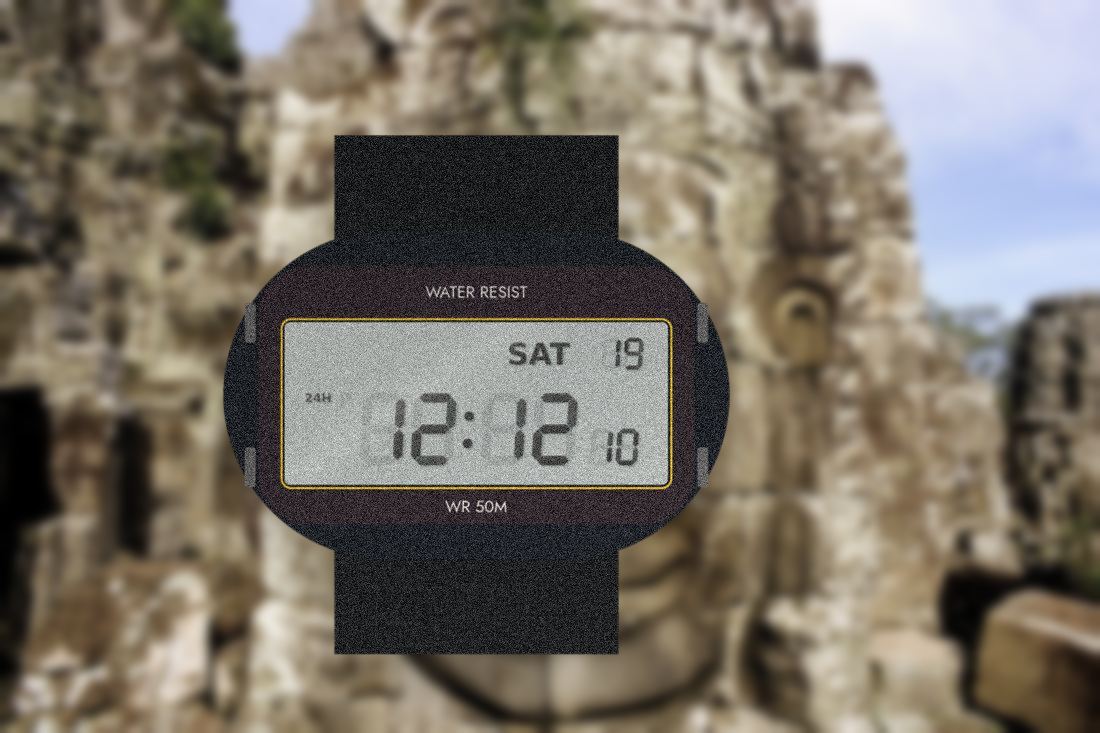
12:12:10
